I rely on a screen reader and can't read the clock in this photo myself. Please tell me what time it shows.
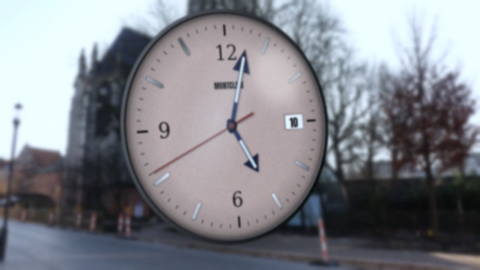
5:02:41
